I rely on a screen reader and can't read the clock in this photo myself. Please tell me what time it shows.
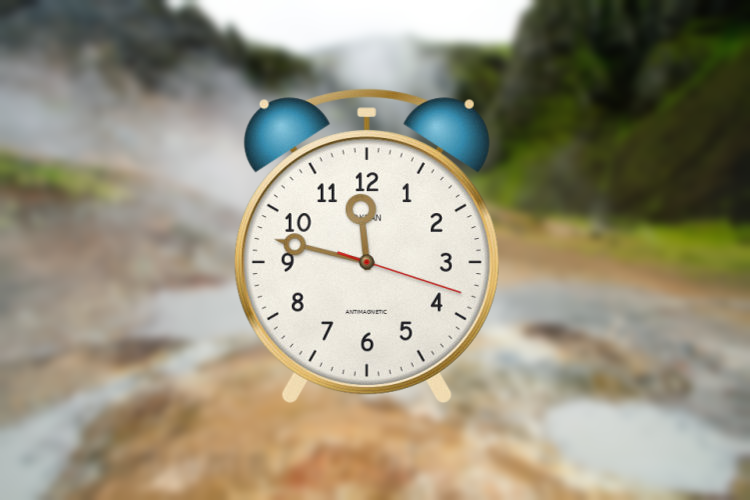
11:47:18
